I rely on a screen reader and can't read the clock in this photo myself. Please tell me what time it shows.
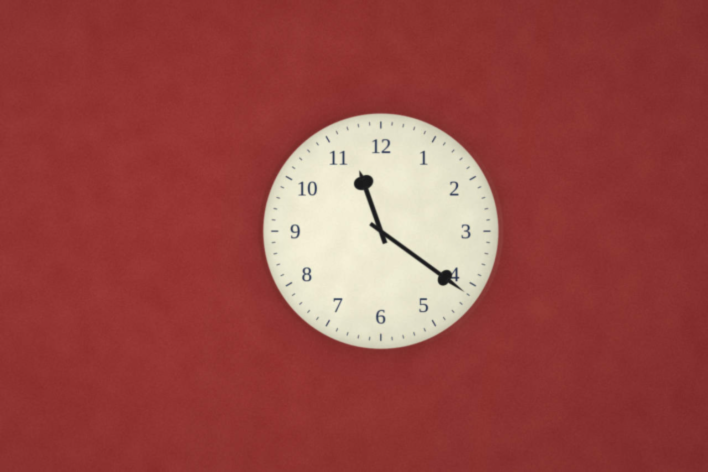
11:21
